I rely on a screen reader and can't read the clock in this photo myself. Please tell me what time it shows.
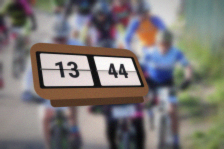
13:44
